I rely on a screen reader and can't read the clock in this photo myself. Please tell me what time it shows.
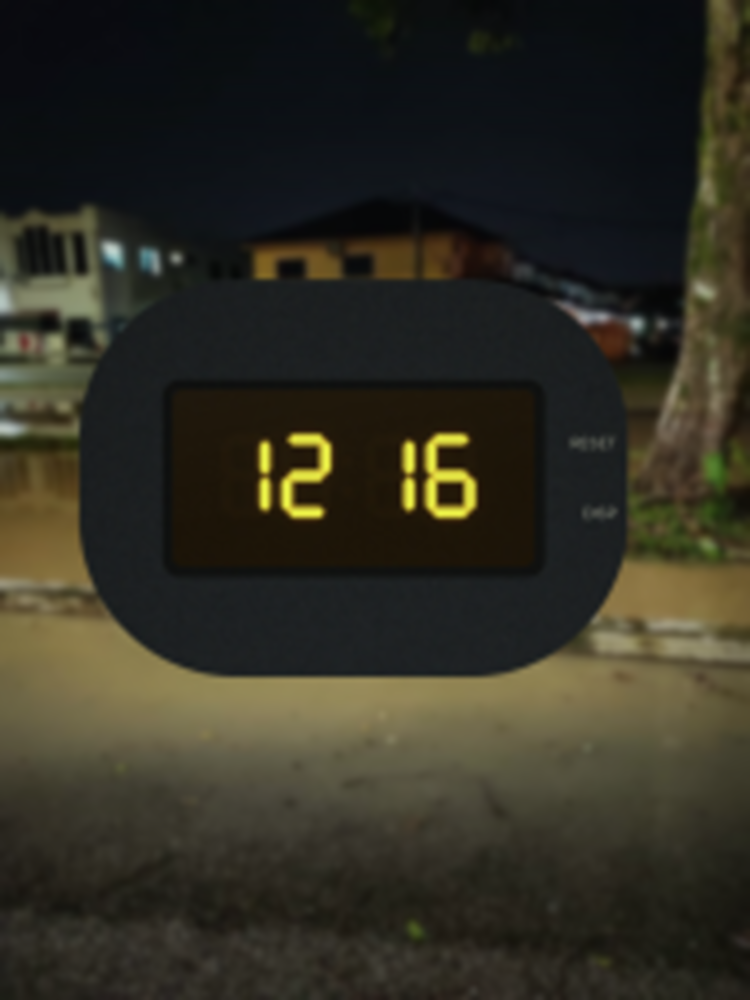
12:16
